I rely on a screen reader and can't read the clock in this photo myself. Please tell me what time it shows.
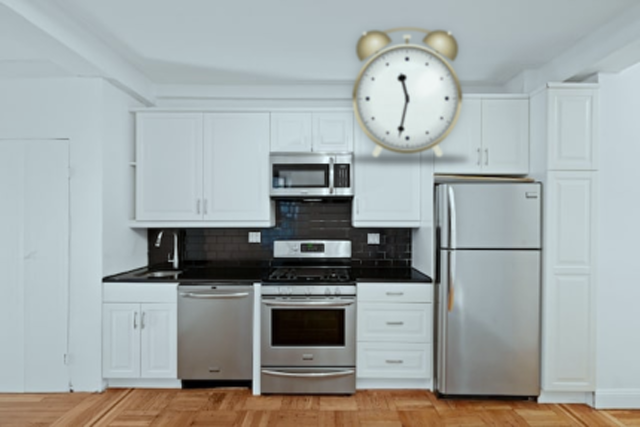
11:32
